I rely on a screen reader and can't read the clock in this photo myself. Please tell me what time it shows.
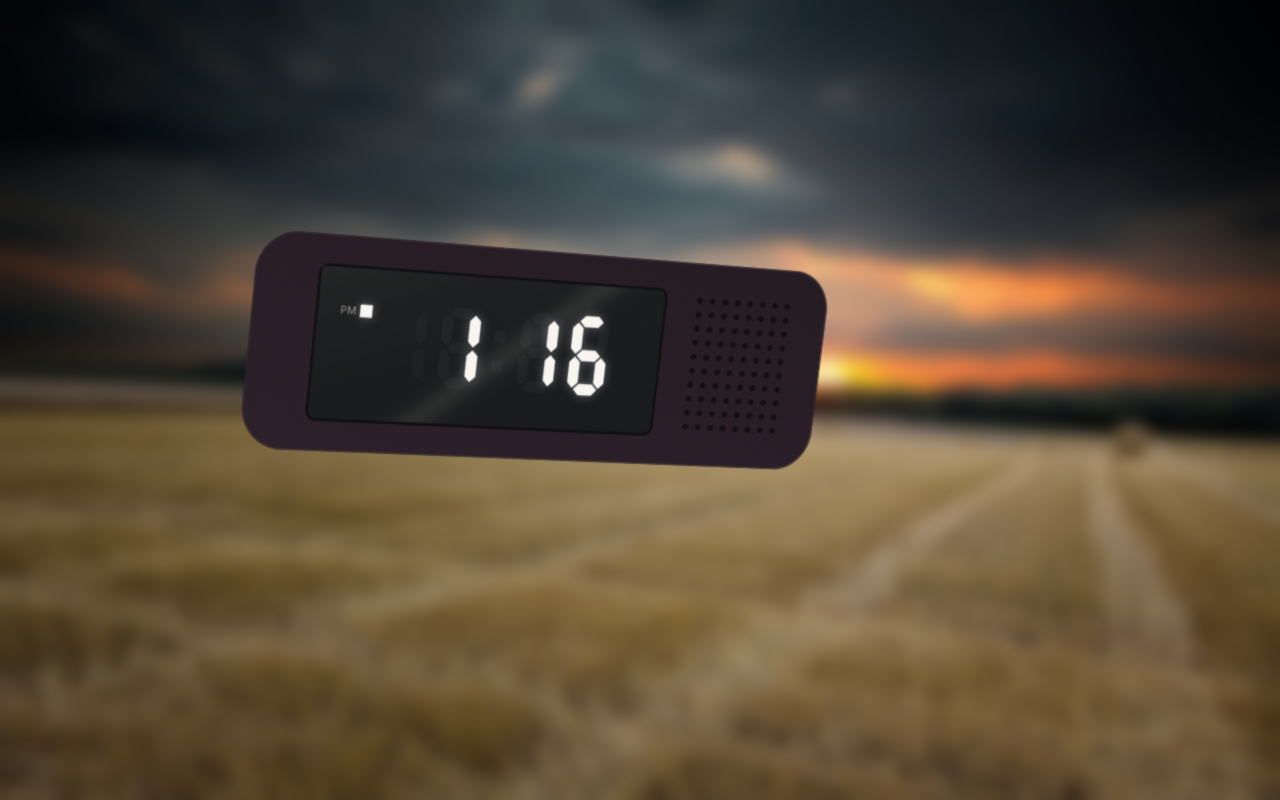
1:16
